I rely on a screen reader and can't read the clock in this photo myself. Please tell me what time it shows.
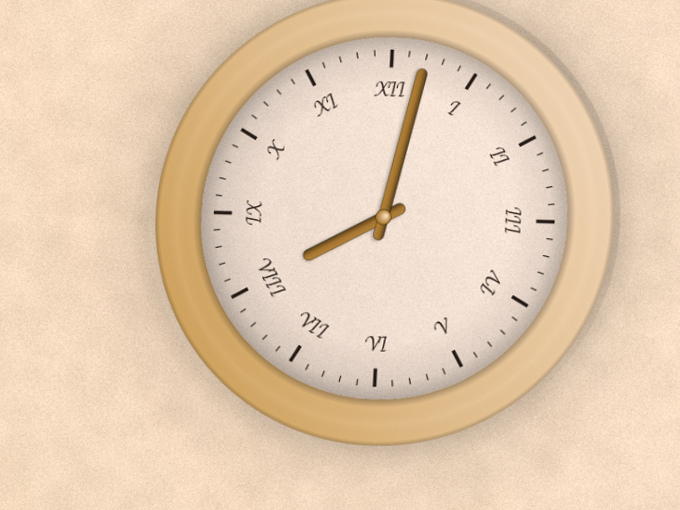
8:02
